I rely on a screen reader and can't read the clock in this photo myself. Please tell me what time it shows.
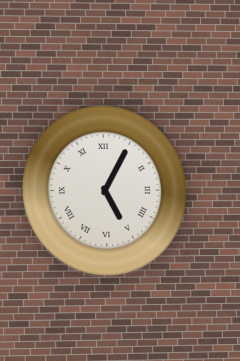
5:05
